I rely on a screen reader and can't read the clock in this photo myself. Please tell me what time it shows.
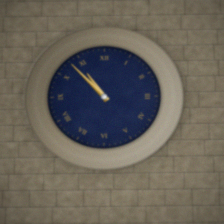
10:53
